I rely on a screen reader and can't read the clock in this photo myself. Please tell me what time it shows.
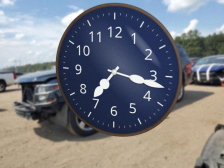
7:17
